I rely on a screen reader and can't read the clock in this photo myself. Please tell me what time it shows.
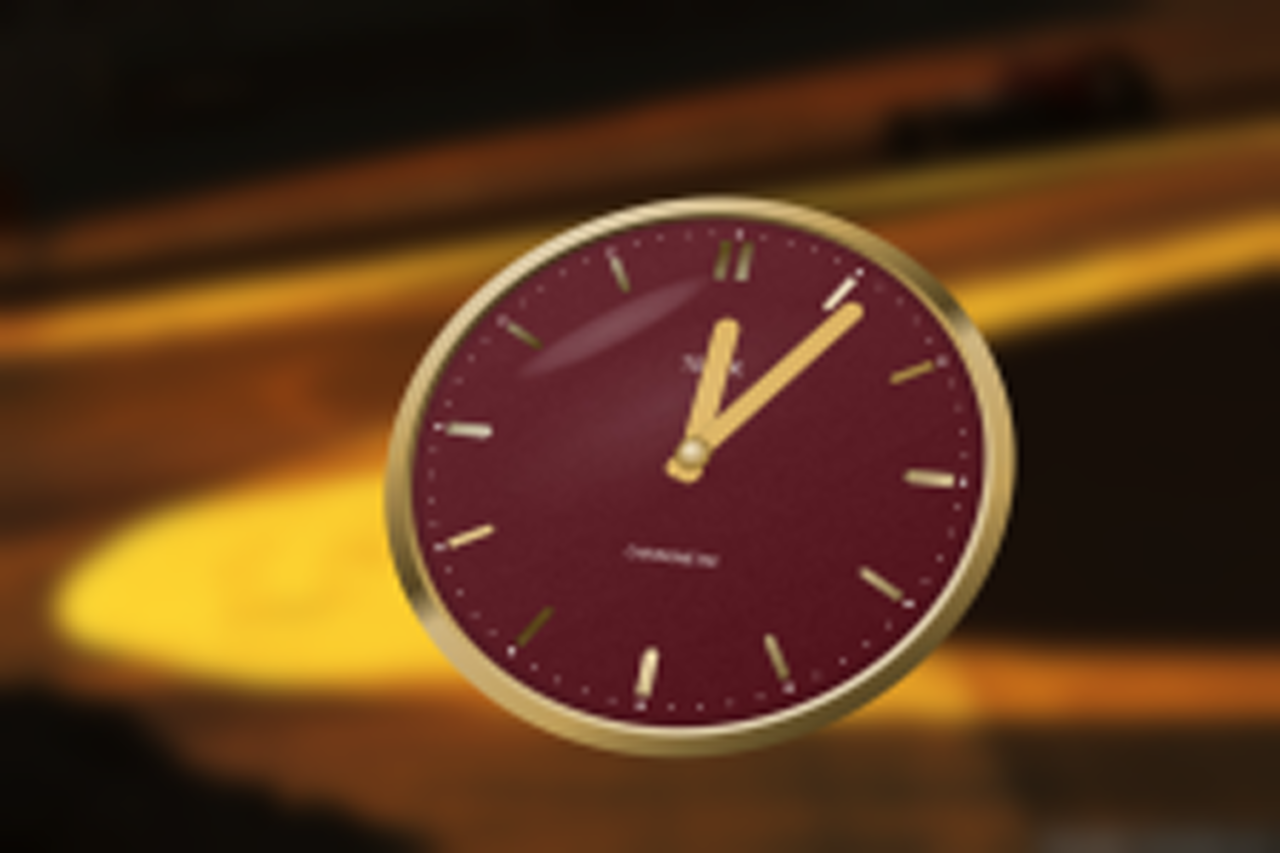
12:06
